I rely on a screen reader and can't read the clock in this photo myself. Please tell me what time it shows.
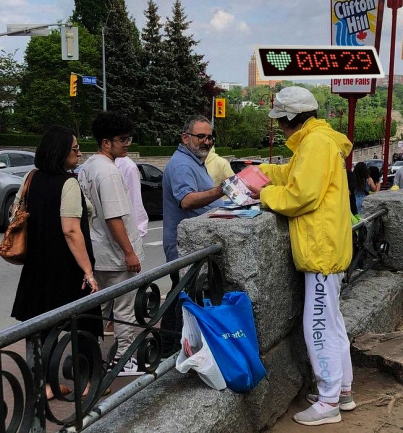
0:29
